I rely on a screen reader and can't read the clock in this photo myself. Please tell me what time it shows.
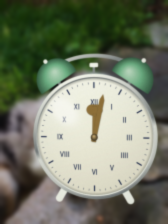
12:02
